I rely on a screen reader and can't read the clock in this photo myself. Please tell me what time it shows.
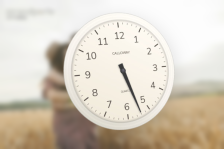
5:27
